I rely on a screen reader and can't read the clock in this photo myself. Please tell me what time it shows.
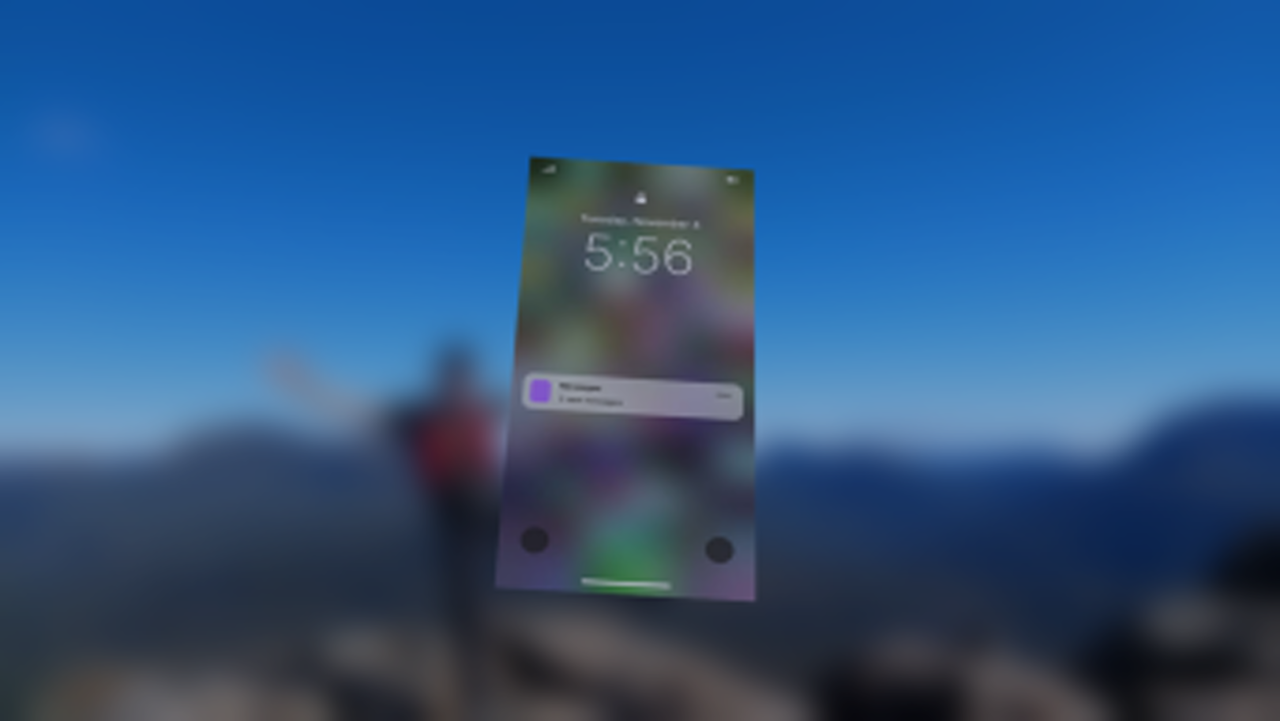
5:56
